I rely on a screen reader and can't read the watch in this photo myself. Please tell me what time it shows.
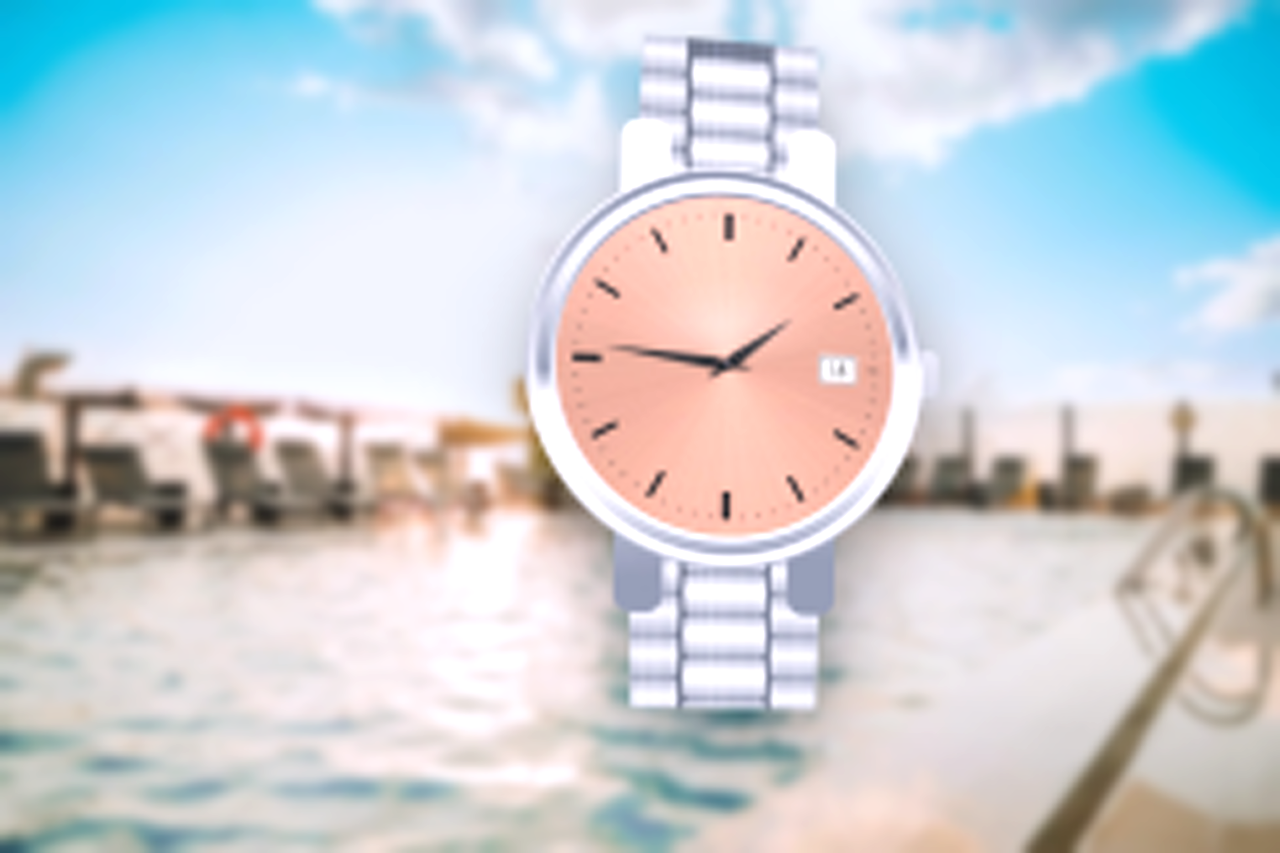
1:46
